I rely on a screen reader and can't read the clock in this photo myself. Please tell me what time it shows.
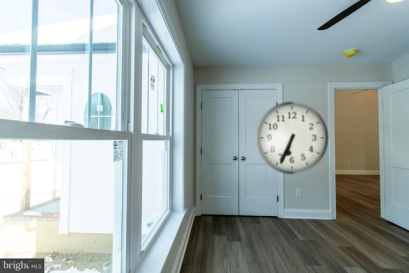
6:34
